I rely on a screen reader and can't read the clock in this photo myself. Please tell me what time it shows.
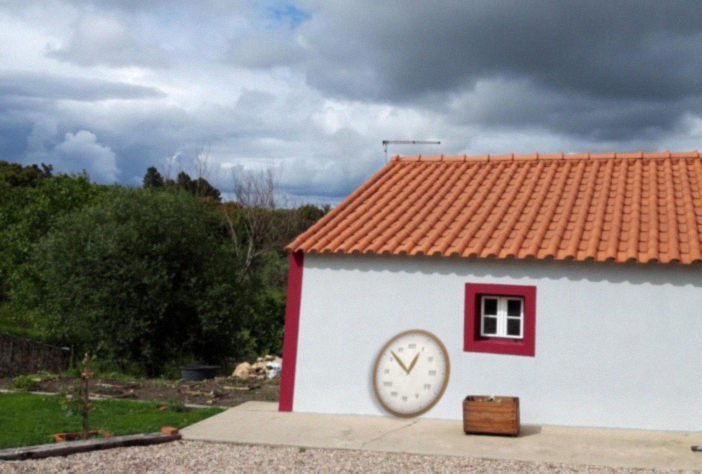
12:52
